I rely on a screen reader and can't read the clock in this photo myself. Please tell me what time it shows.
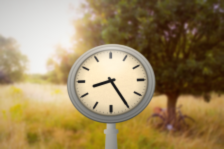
8:25
